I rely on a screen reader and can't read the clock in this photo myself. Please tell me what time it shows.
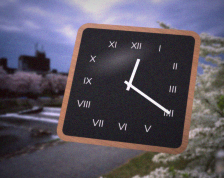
12:20
